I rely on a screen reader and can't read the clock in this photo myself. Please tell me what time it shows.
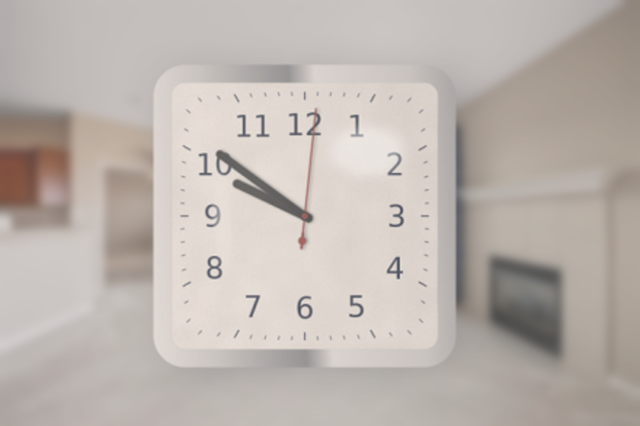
9:51:01
